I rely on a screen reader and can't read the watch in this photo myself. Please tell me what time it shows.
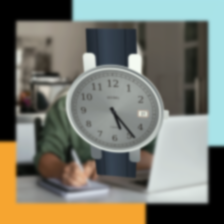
5:24
